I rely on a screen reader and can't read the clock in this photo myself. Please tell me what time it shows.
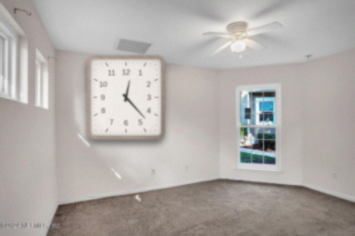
12:23
